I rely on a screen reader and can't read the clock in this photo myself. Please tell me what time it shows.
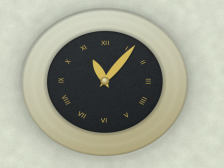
11:06
